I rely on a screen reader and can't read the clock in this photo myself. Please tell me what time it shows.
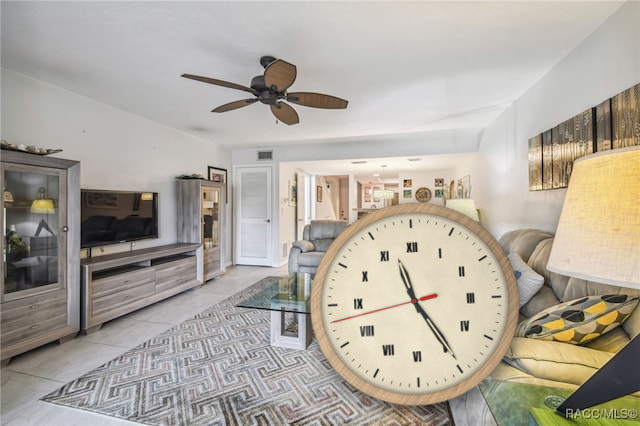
11:24:43
